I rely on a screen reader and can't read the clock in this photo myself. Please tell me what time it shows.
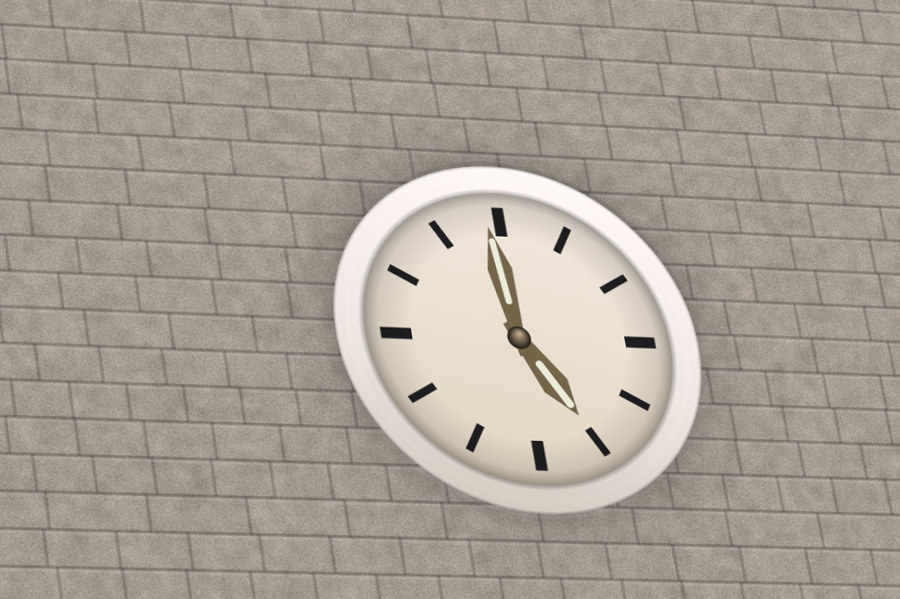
4:59
